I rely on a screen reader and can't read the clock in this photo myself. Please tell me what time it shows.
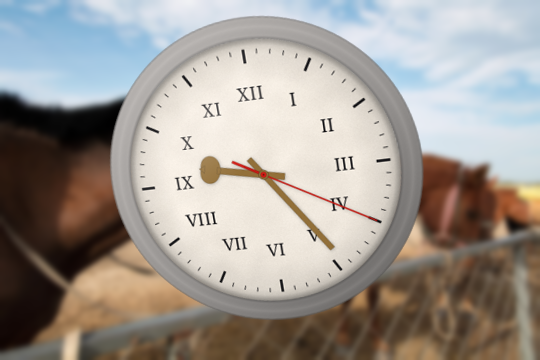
9:24:20
